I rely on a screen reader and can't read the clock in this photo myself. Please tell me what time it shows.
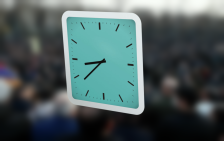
8:38
